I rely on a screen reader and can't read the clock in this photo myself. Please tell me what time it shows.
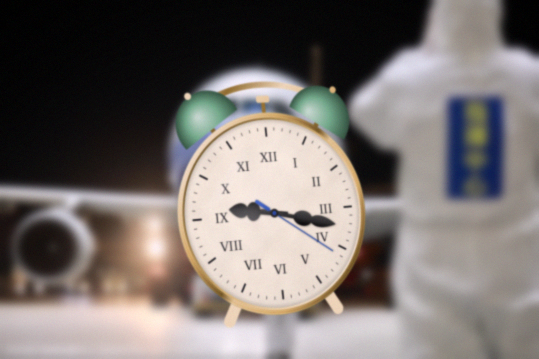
9:17:21
